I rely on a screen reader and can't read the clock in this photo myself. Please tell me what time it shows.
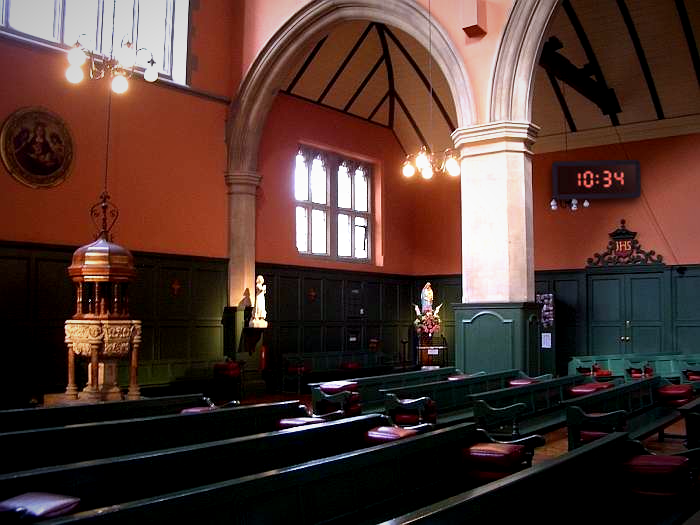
10:34
